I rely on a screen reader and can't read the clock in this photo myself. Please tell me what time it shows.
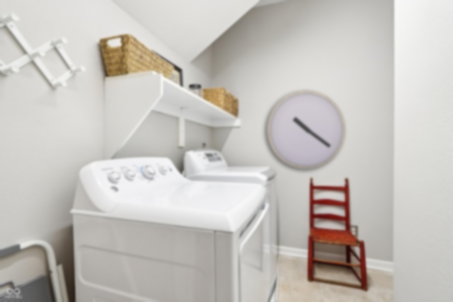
10:21
